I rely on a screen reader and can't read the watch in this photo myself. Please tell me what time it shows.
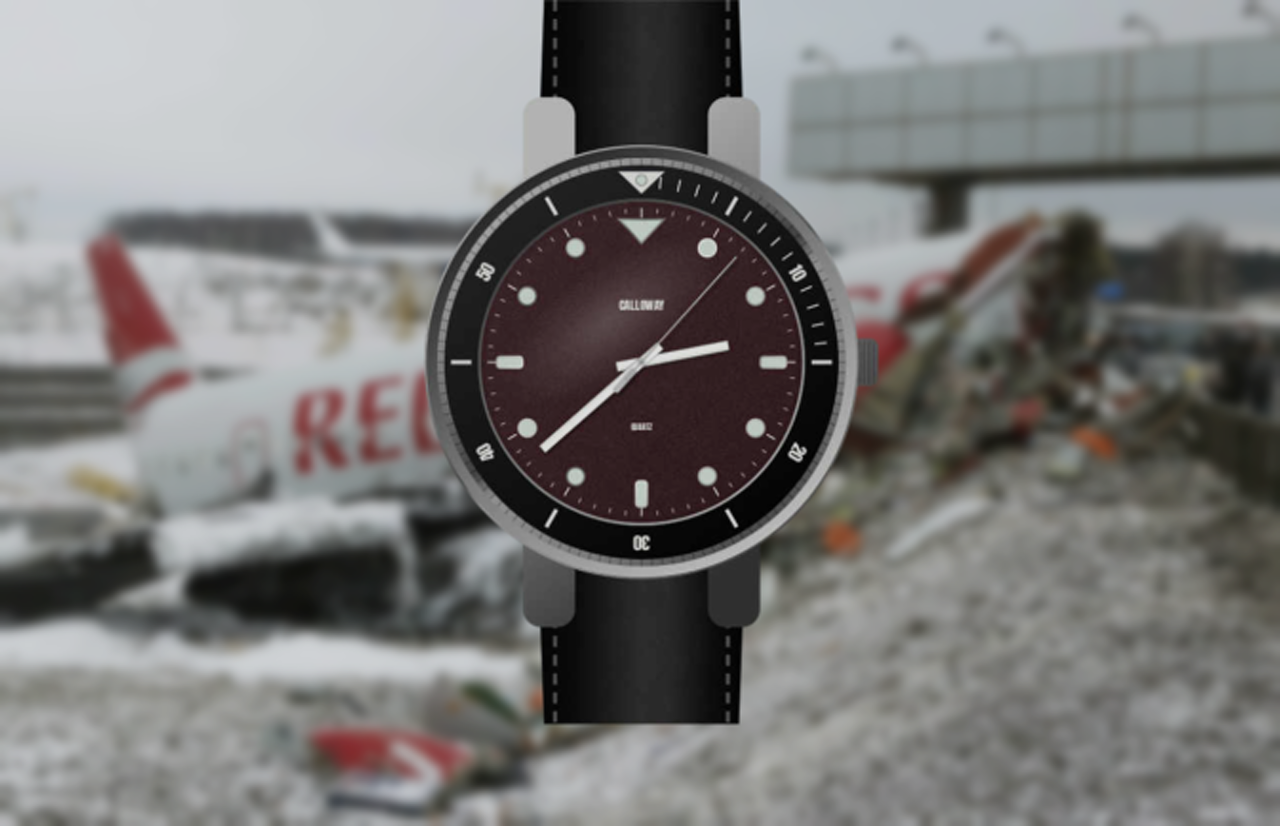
2:38:07
